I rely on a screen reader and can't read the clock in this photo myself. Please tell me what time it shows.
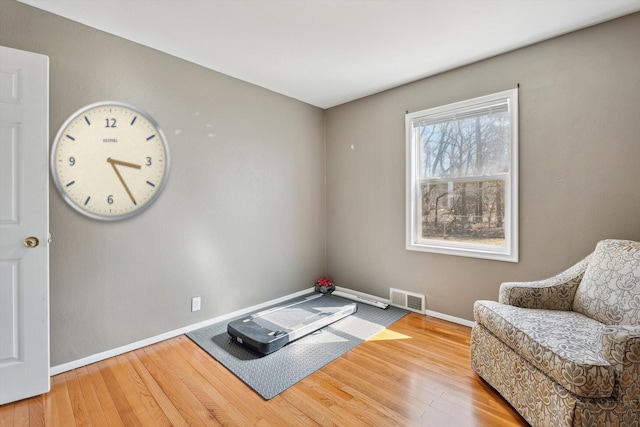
3:25
